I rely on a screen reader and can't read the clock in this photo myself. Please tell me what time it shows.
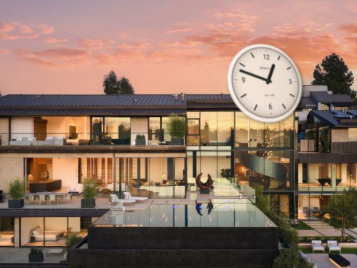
12:48
